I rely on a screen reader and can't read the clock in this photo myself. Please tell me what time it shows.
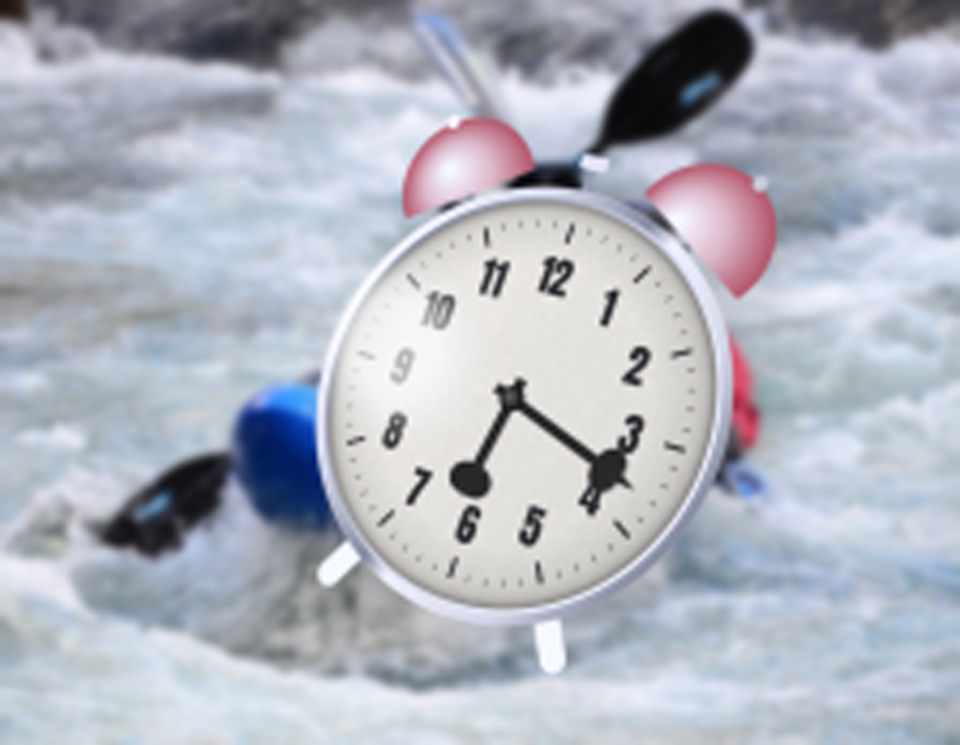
6:18
